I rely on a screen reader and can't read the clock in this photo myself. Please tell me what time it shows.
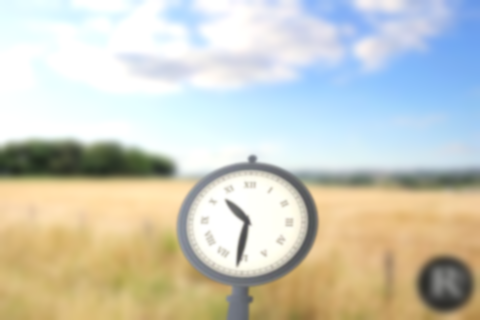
10:31
